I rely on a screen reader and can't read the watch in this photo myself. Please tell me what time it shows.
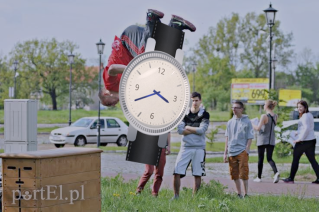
3:40
